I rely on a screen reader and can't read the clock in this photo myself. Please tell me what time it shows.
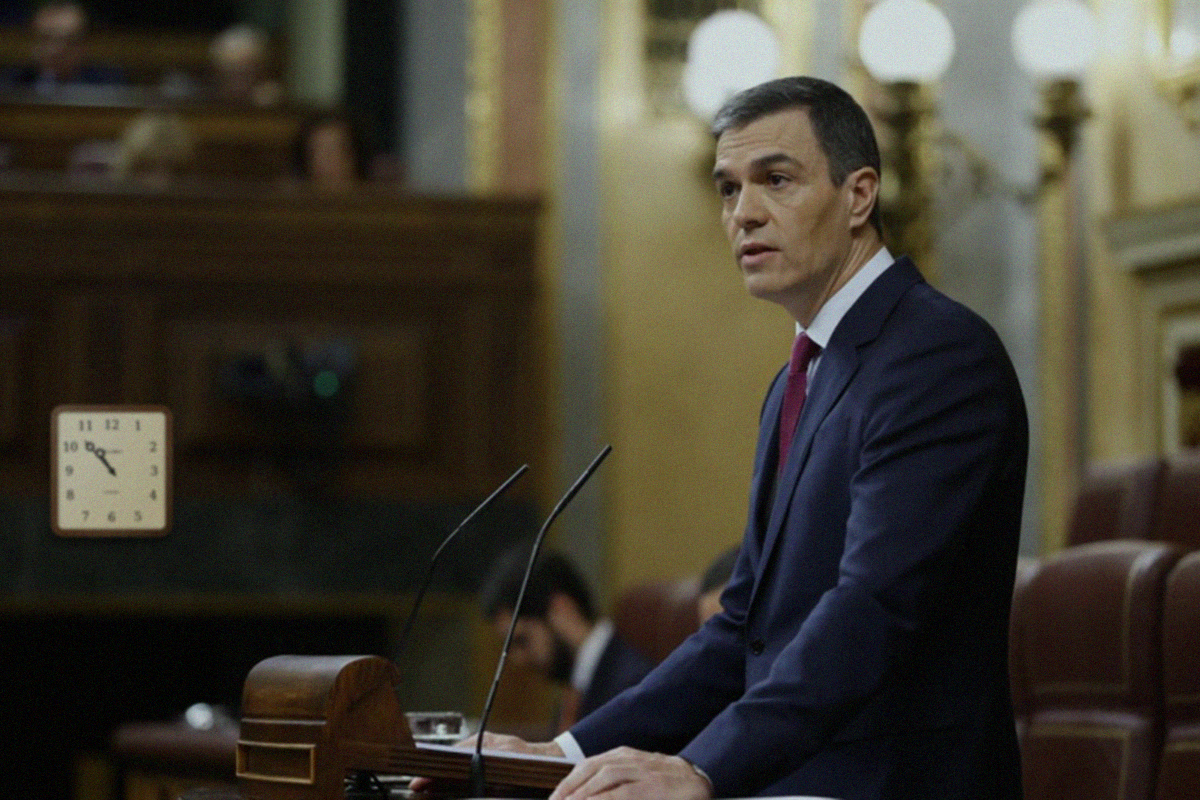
10:53
